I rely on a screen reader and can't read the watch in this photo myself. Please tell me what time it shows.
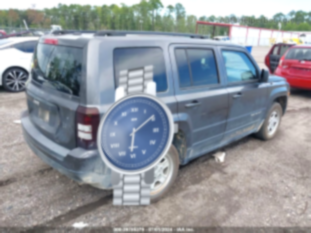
6:09
